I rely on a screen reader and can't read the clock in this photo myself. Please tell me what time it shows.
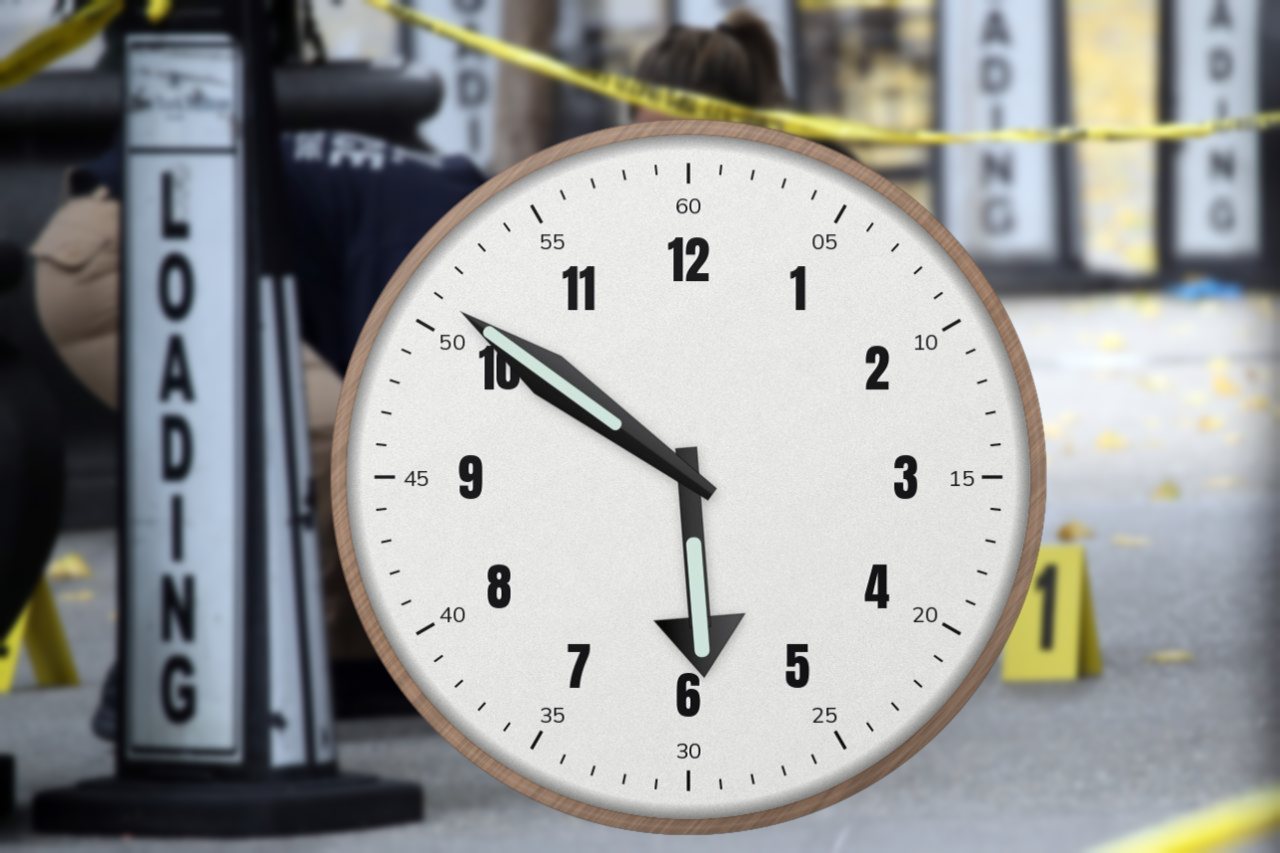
5:51
